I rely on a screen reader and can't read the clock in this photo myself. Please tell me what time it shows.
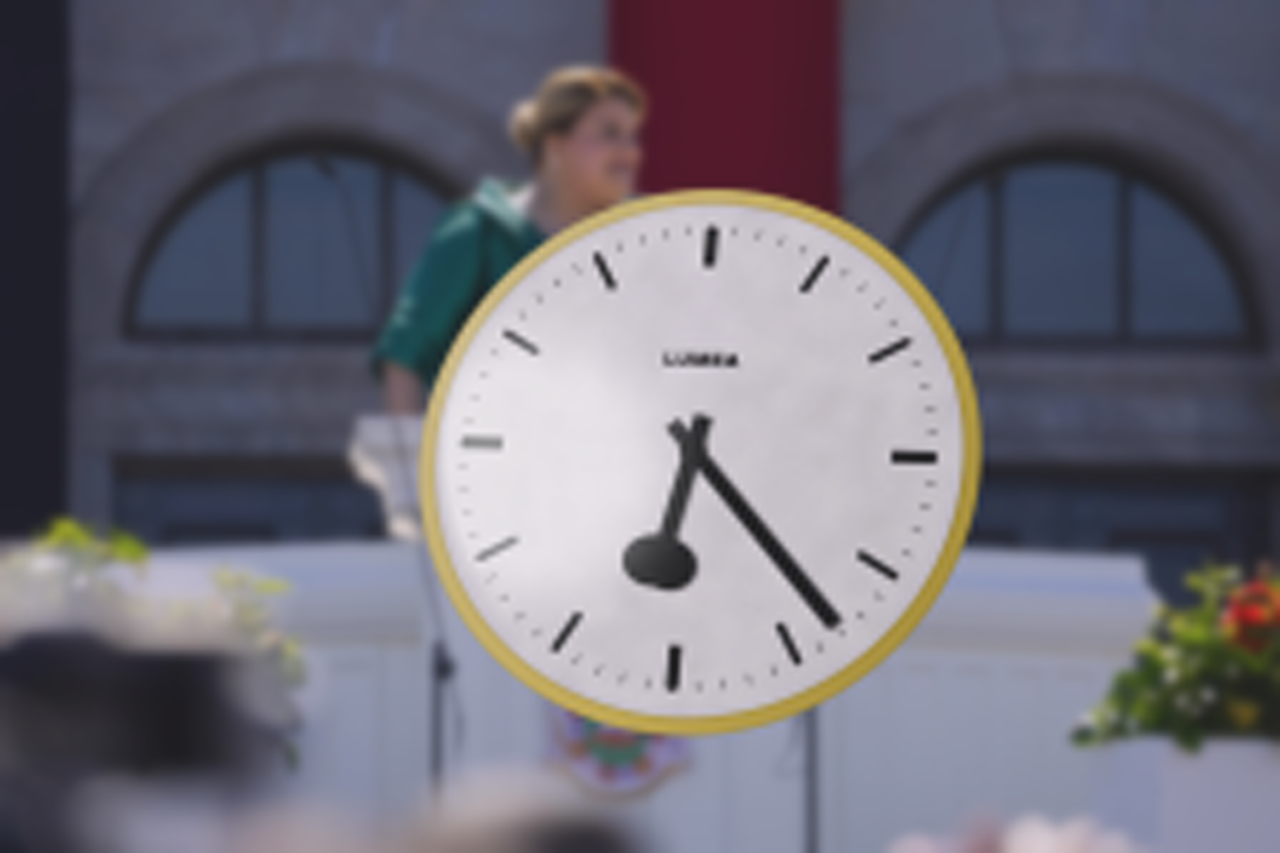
6:23
